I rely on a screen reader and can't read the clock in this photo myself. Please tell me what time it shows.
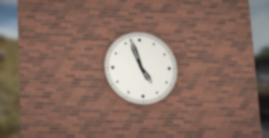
4:57
